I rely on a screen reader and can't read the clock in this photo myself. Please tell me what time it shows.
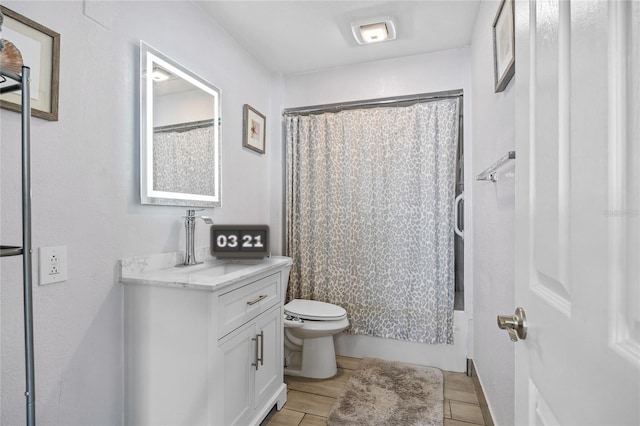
3:21
